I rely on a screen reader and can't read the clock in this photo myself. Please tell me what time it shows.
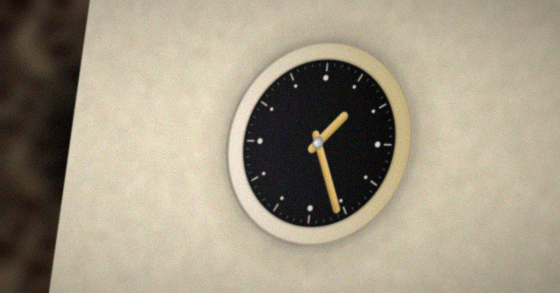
1:26
